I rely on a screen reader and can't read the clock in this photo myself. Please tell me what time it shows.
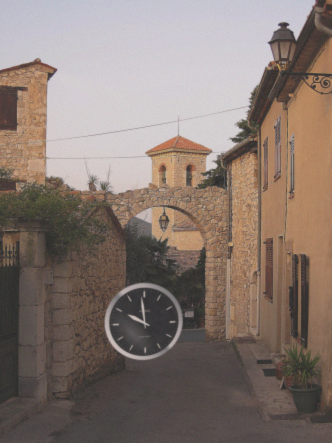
9:59
